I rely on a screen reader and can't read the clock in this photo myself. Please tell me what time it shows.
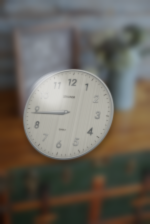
8:44
